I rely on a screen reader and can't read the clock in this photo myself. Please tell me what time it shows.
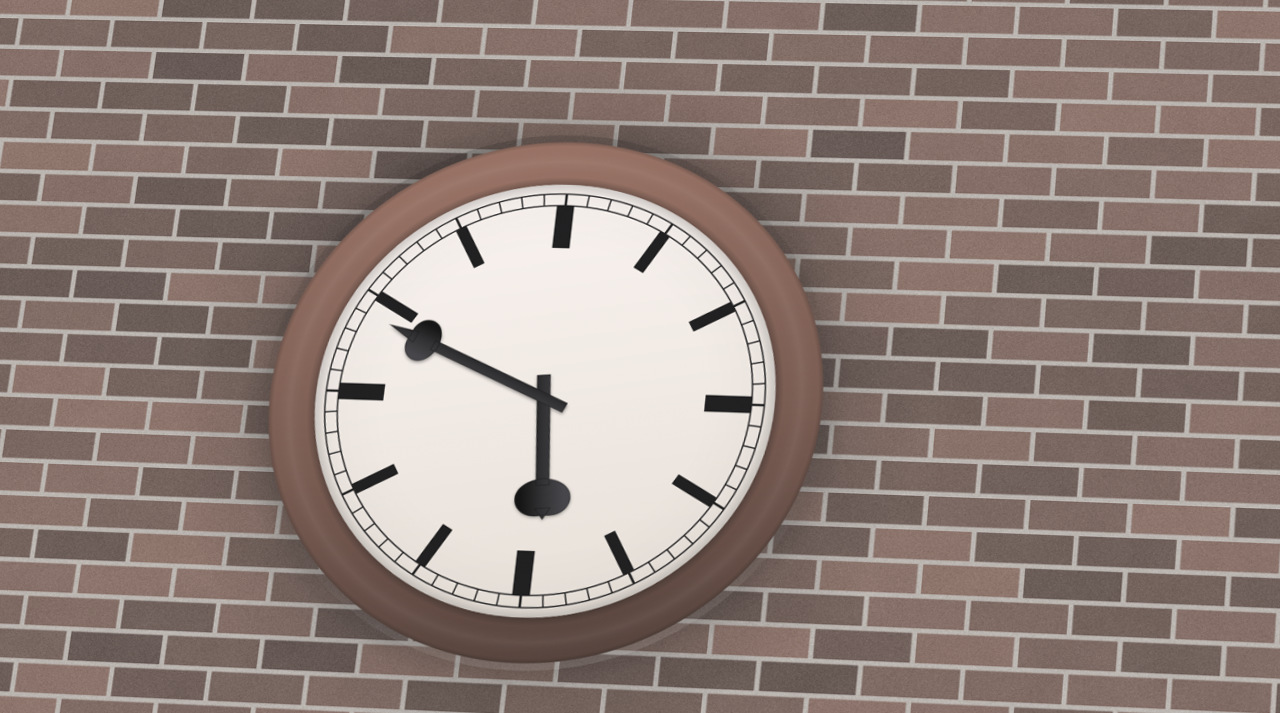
5:49
